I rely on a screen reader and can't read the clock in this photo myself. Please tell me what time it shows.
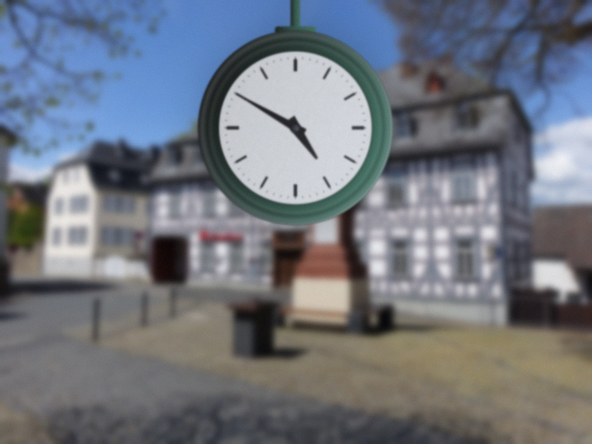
4:50
